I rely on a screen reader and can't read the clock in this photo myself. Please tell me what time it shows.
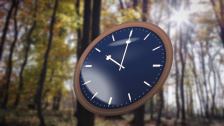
10:00
